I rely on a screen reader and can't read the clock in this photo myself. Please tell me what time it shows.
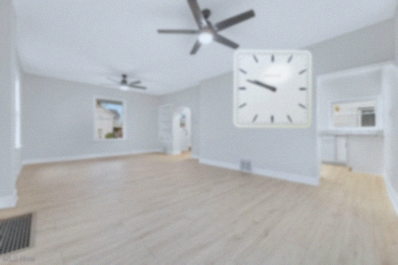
9:48
